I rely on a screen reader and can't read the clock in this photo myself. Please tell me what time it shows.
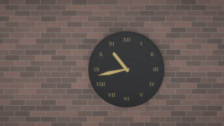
10:43
